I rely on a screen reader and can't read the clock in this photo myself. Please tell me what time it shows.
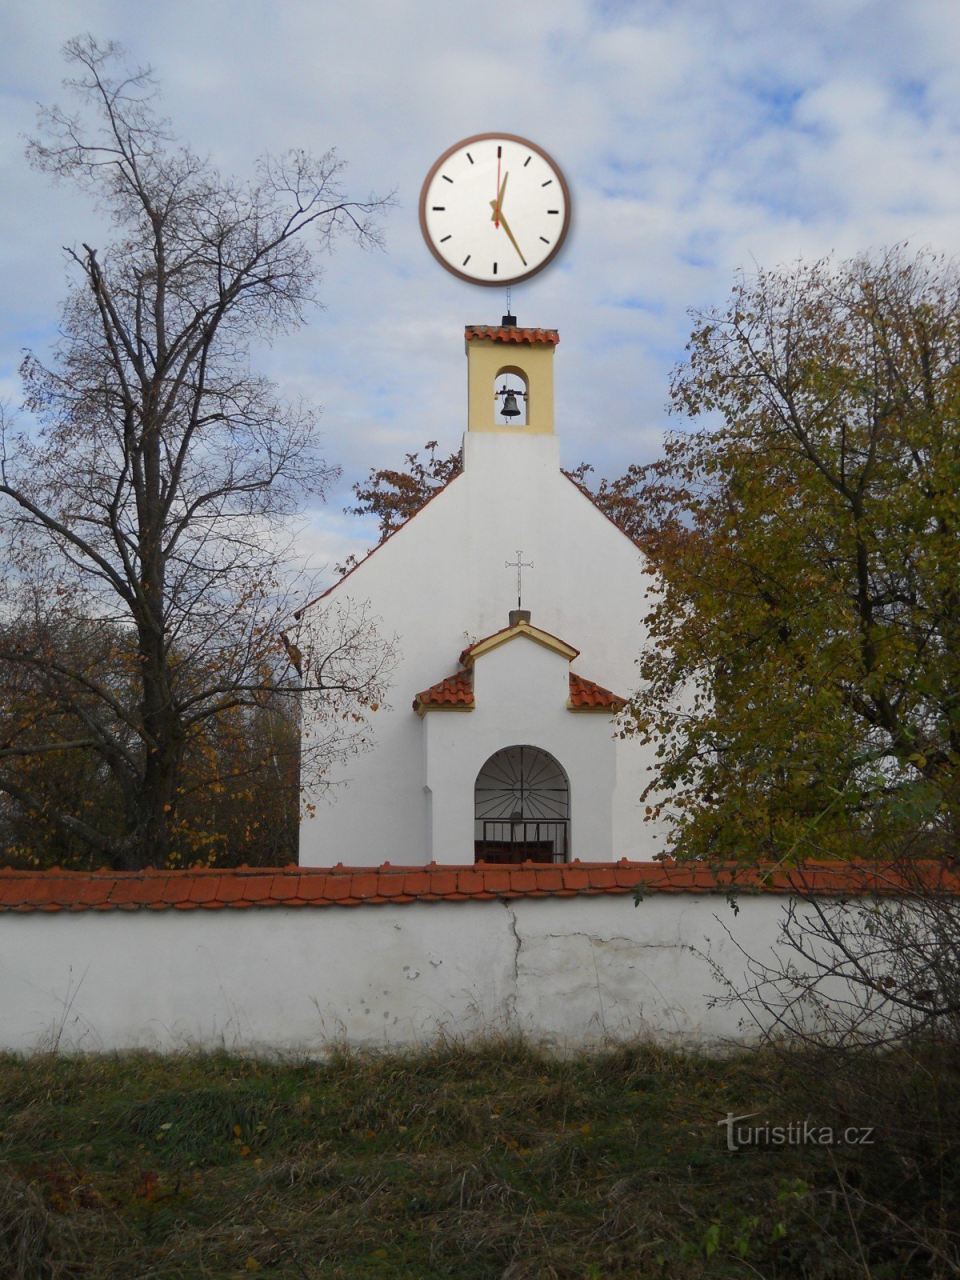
12:25:00
